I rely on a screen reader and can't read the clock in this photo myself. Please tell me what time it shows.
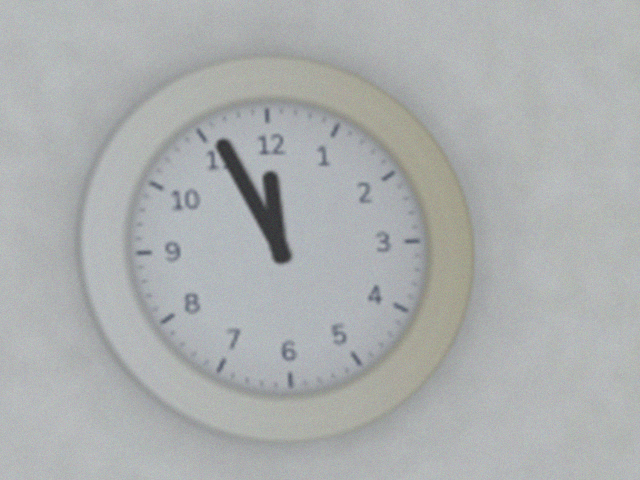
11:56
